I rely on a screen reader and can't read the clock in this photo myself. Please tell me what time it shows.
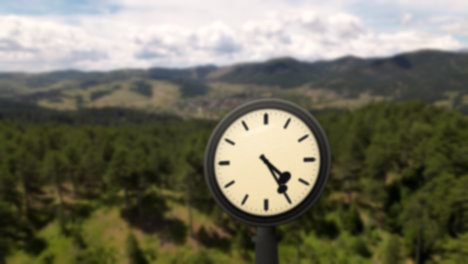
4:25
